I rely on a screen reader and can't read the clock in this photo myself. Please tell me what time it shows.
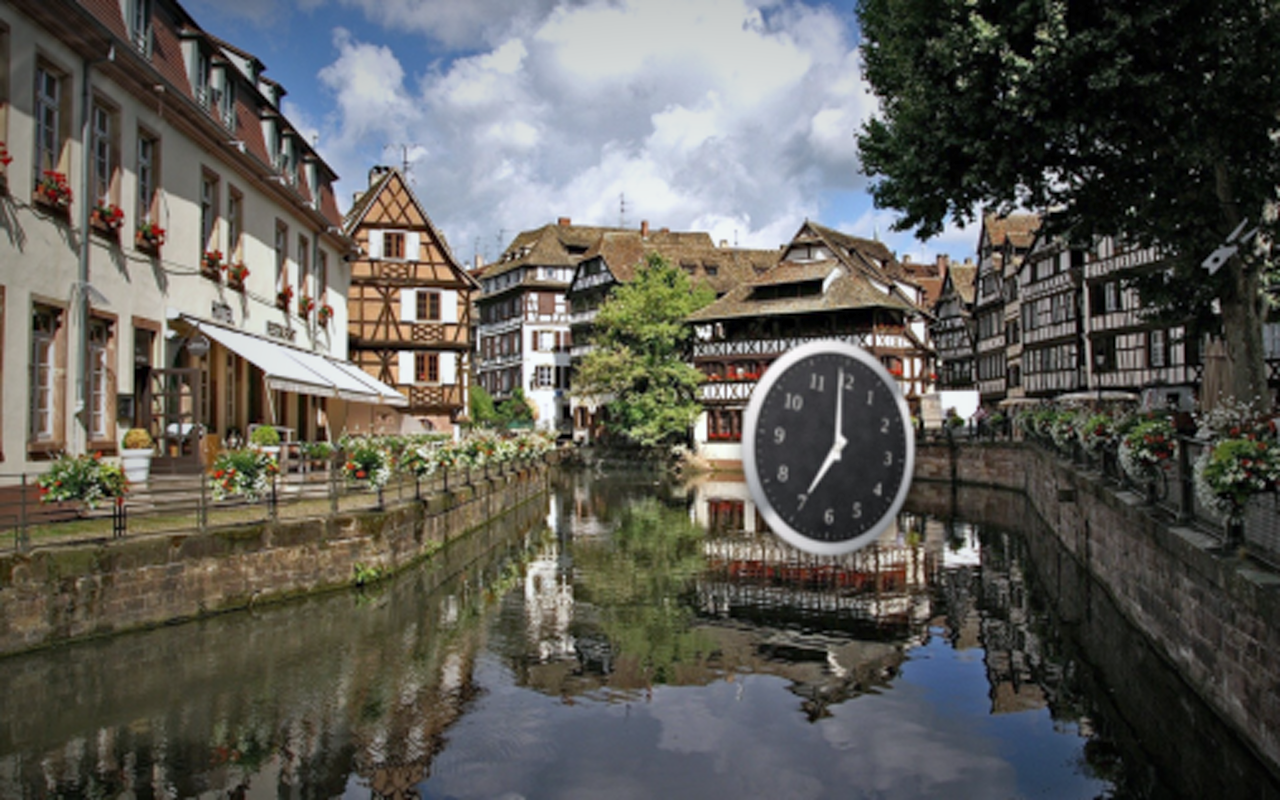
6:59
